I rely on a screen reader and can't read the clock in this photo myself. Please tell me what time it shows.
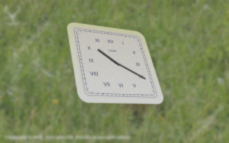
10:20
